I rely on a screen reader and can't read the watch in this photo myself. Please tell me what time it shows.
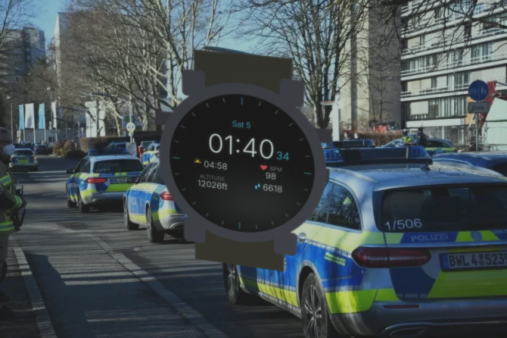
1:40:34
